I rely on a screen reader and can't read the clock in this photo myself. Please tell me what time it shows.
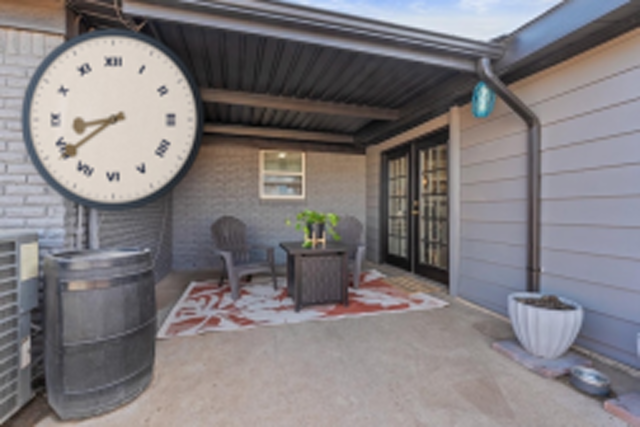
8:39
